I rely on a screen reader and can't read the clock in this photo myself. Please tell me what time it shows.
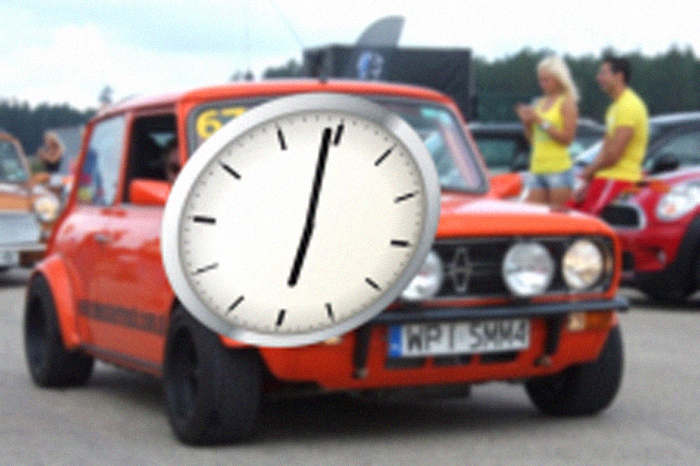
5:59
